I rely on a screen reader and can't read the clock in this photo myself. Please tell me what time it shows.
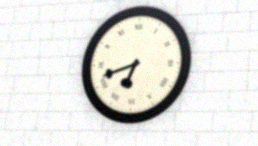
6:42
